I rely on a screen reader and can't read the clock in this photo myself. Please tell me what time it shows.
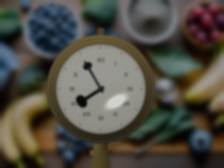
7:55
